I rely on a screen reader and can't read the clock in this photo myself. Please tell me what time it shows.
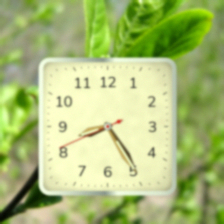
8:24:41
